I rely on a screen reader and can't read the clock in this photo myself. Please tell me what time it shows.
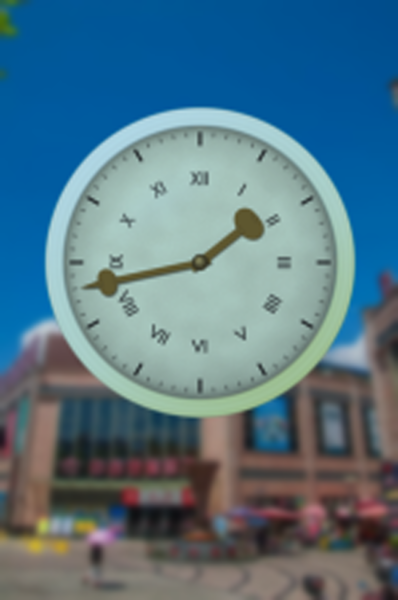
1:43
